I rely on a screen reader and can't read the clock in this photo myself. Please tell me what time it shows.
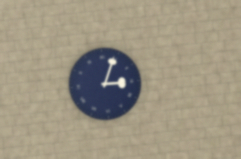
3:04
